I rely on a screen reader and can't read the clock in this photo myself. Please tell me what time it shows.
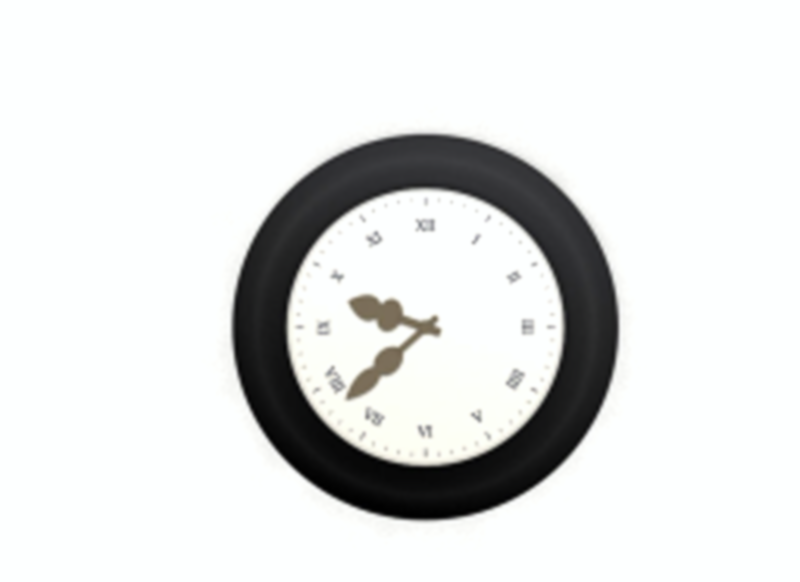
9:38
